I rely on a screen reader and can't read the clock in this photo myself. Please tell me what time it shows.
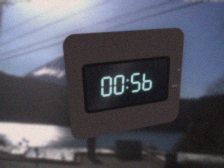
0:56
